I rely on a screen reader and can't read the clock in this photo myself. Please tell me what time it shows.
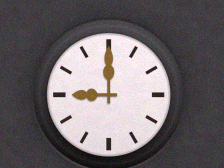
9:00
